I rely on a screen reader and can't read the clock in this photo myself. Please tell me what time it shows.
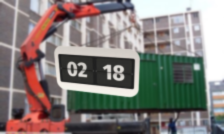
2:18
